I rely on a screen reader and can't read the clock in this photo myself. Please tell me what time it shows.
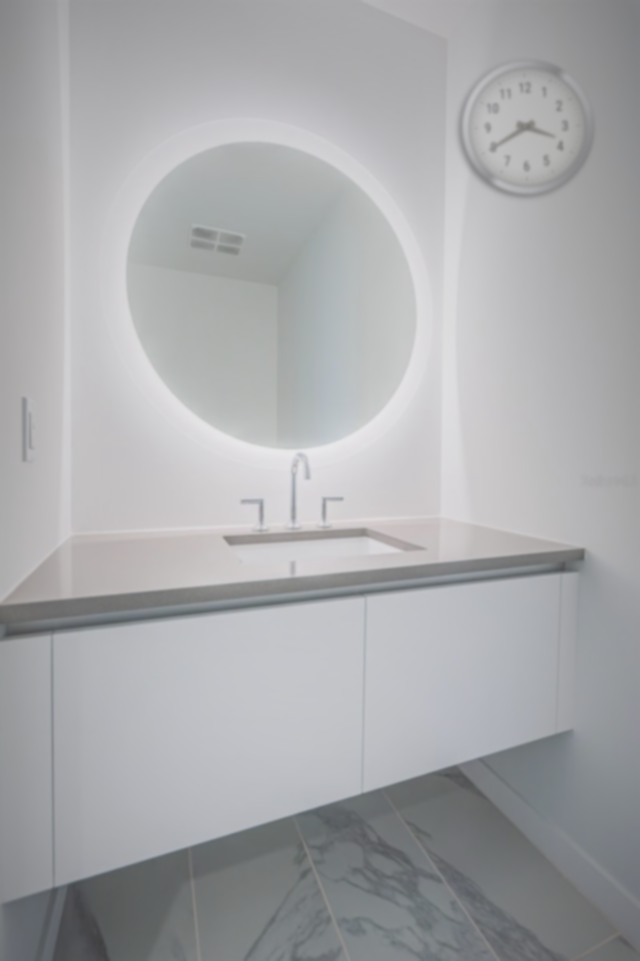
3:40
